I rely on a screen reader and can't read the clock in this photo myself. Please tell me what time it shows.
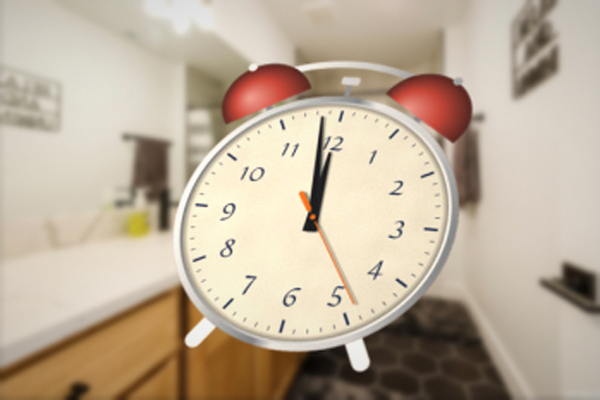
11:58:24
